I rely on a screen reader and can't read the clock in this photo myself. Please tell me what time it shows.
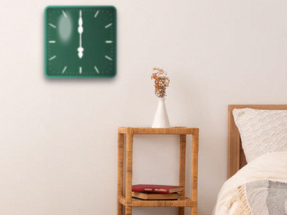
6:00
